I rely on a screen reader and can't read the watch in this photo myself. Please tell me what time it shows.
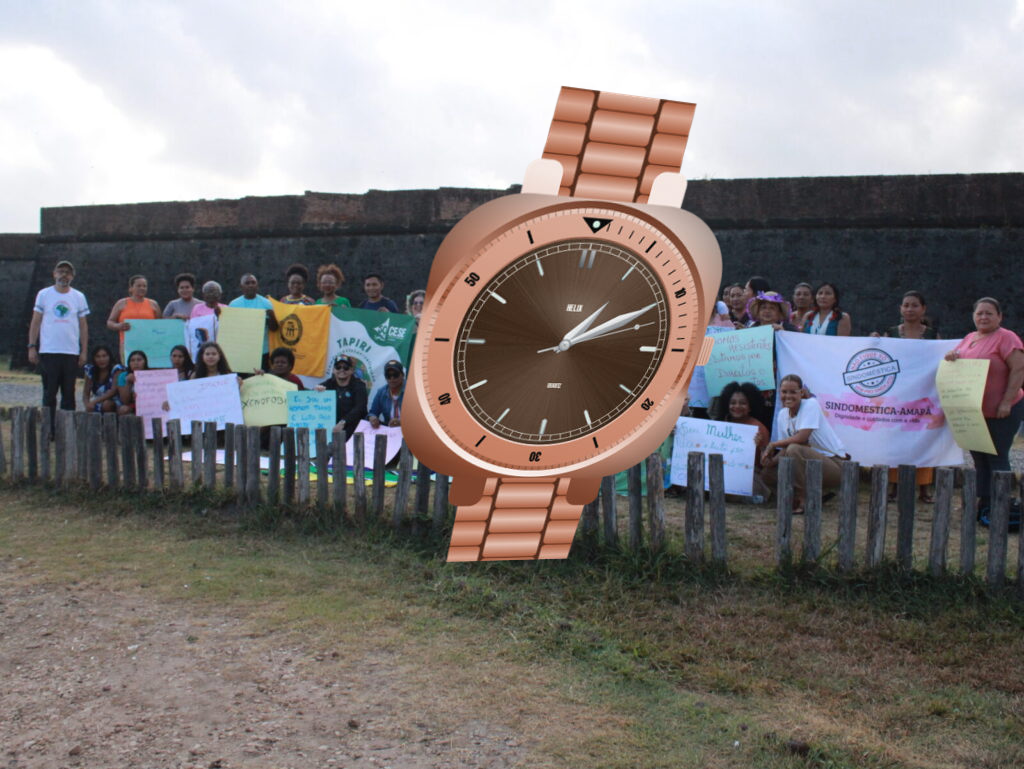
1:10:12
